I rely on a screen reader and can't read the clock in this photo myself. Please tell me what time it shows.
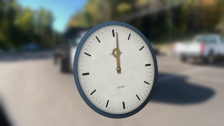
12:01
